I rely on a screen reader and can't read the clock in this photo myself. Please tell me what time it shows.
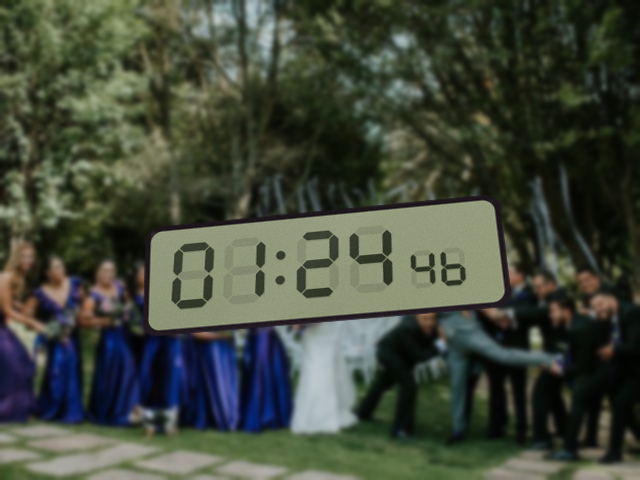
1:24:46
